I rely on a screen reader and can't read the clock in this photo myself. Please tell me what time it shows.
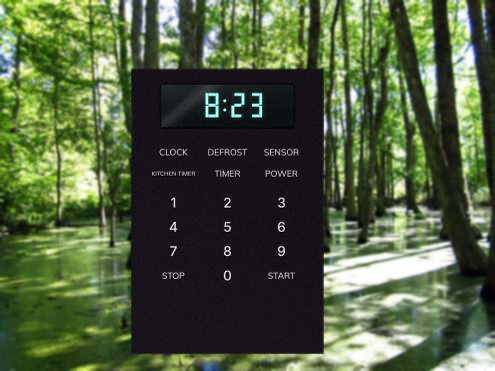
8:23
